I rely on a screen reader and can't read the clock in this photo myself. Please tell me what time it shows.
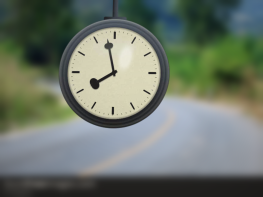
7:58
